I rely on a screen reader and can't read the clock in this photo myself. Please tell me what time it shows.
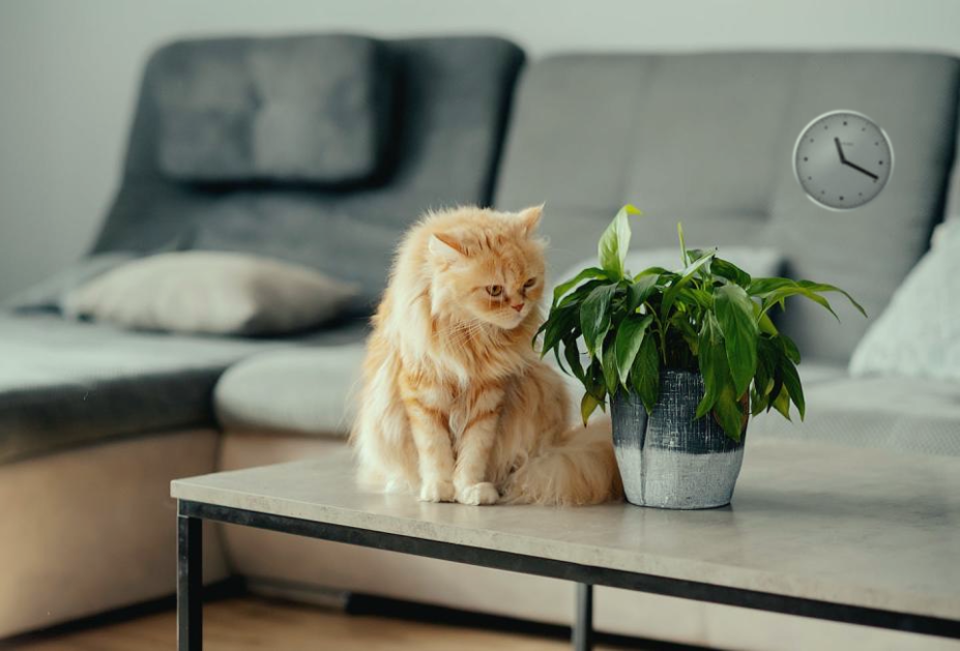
11:19
